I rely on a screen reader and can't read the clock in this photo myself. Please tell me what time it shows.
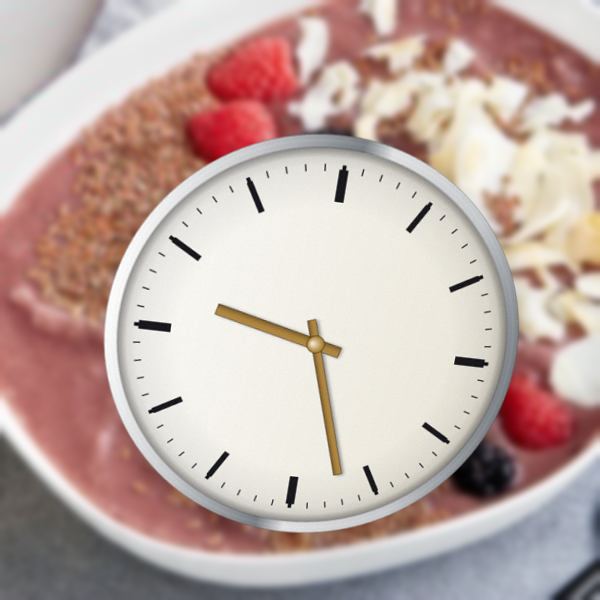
9:27
